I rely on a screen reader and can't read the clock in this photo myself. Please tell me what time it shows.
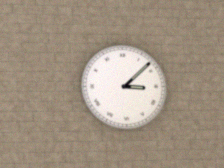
3:08
